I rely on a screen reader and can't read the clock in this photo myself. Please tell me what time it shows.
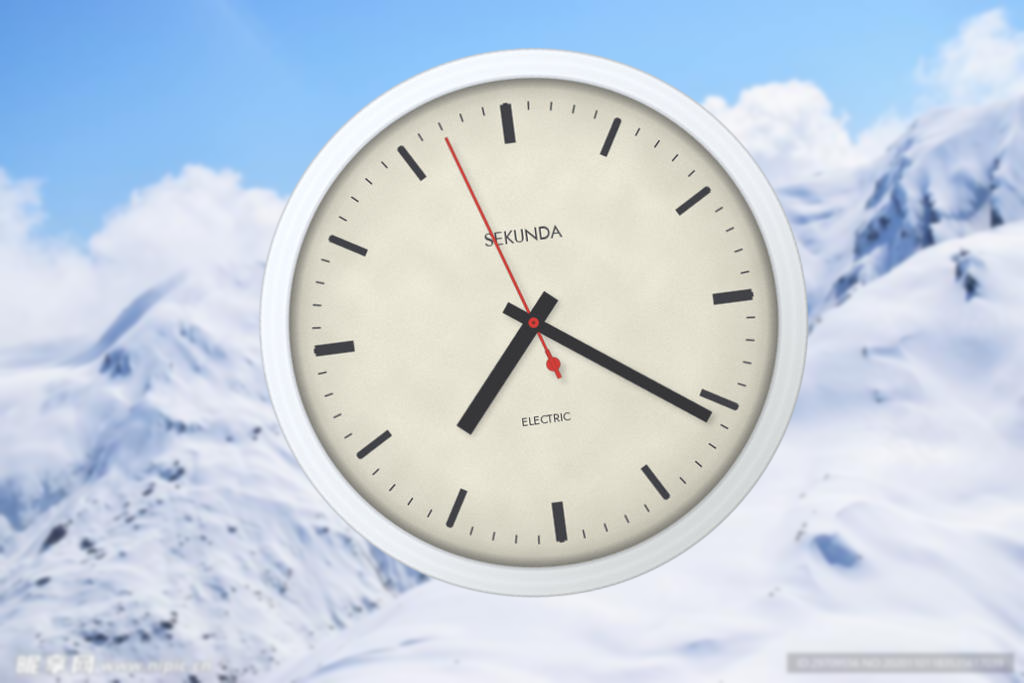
7:20:57
